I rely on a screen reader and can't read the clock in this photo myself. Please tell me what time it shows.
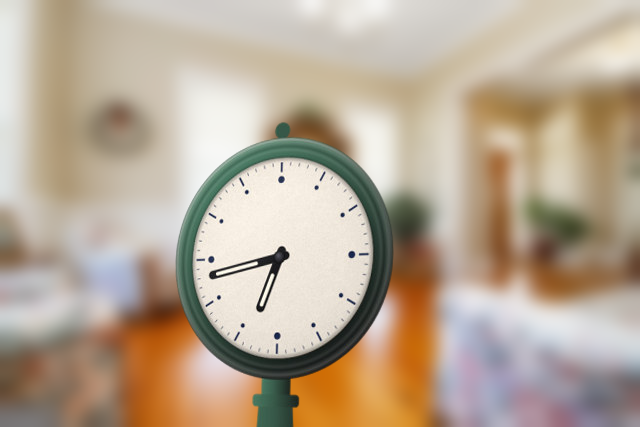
6:43
